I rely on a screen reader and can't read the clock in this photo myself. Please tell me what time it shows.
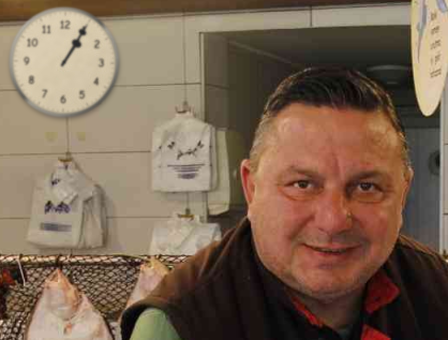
1:05
